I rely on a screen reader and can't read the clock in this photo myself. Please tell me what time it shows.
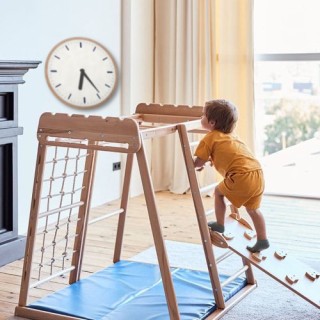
6:24
